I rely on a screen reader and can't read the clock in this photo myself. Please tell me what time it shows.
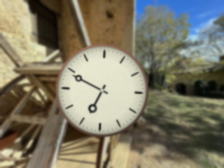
6:49
